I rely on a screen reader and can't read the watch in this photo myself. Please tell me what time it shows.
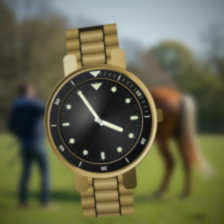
3:55
